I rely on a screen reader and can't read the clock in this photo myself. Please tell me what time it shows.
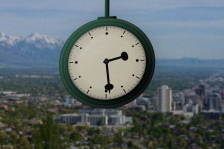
2:29
